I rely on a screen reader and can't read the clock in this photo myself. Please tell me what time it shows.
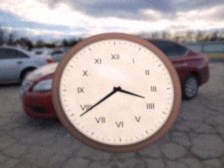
3:39
